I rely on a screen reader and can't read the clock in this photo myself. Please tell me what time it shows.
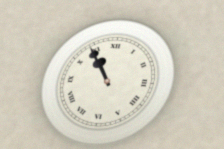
10:54
